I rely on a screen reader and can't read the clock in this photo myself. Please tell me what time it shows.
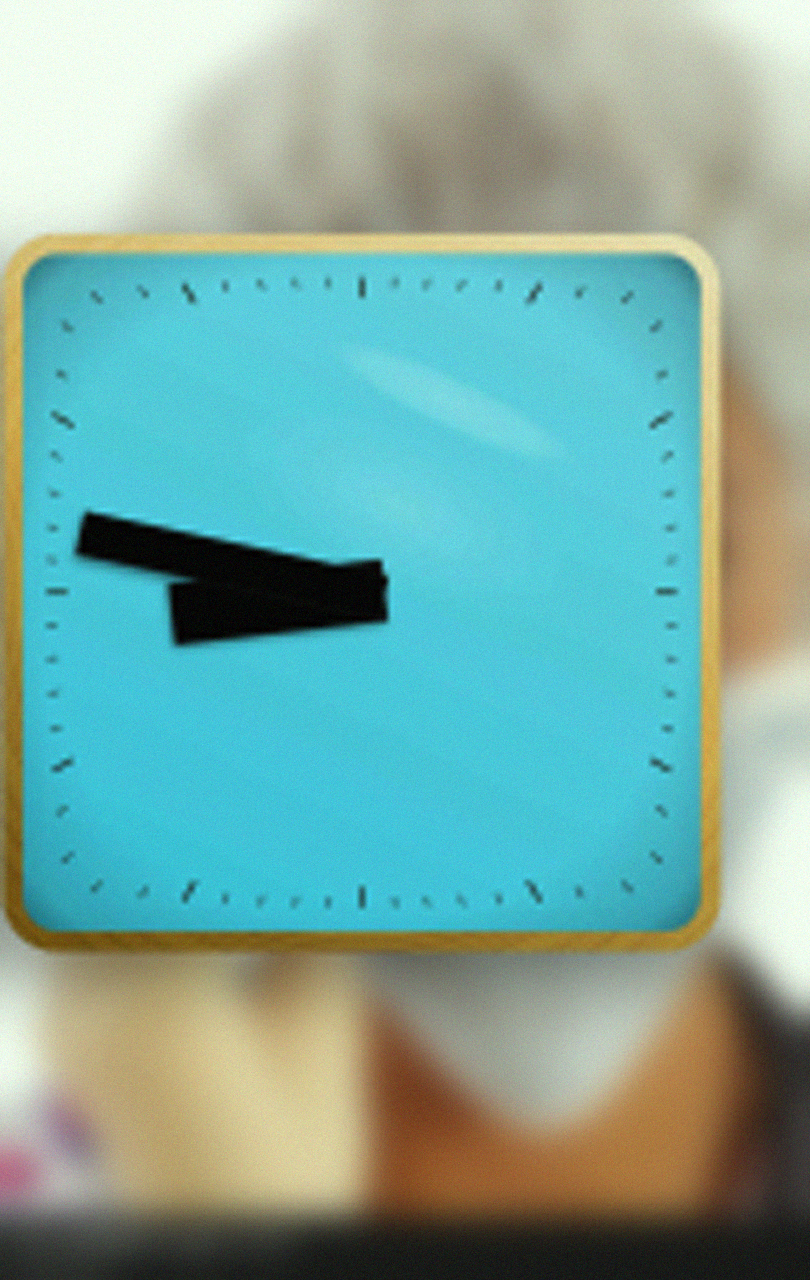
8:47
